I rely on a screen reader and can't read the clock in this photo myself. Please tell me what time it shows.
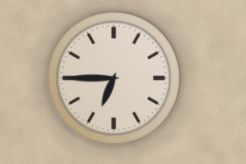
6:45
